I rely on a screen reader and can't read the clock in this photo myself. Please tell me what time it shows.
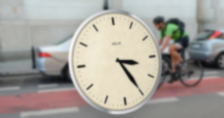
3:25
